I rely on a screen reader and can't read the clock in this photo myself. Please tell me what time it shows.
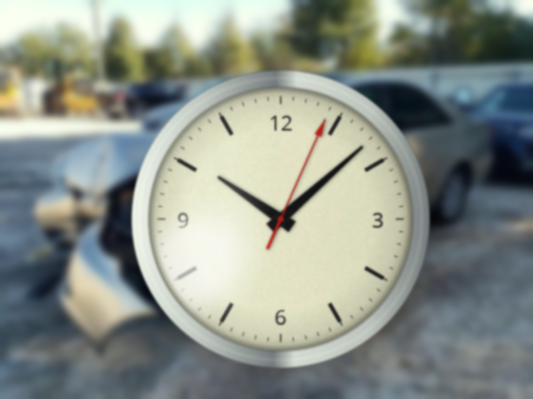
10:08:04
